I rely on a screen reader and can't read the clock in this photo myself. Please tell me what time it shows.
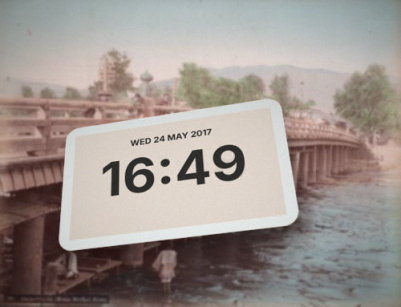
16:49
